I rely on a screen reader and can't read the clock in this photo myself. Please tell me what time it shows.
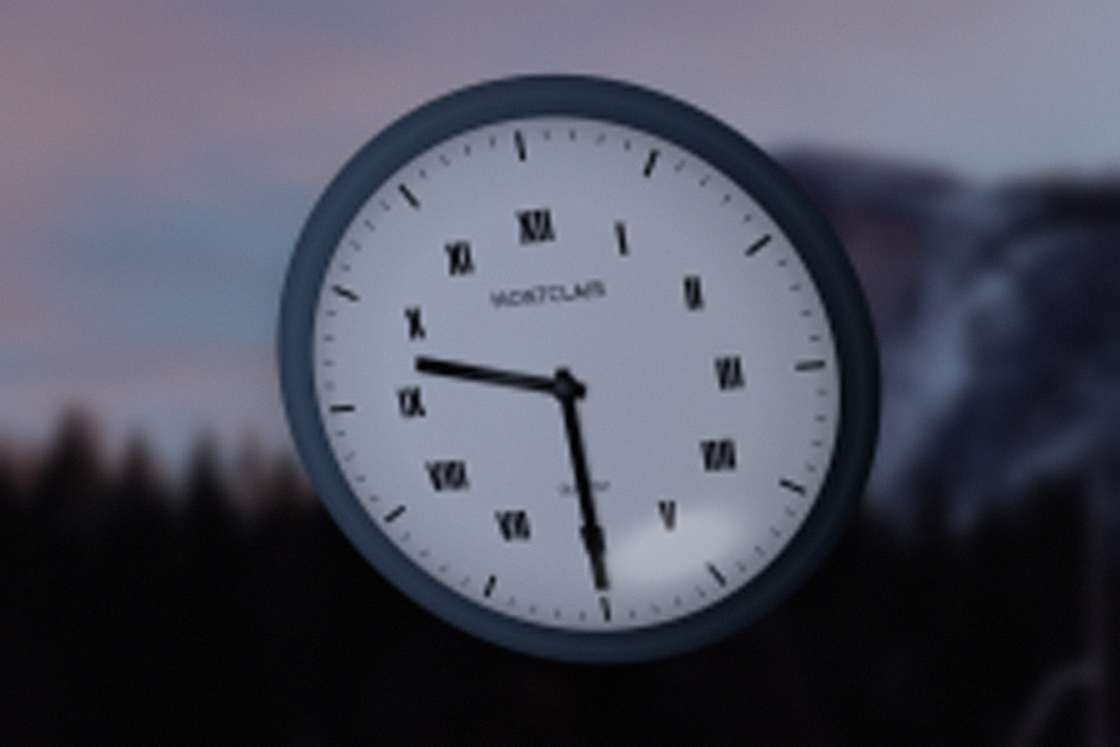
9:30
